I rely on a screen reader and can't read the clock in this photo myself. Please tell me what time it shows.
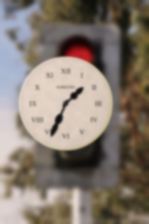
1:34
